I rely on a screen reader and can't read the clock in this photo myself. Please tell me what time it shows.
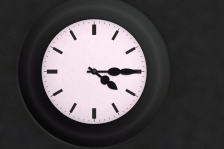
4:15
